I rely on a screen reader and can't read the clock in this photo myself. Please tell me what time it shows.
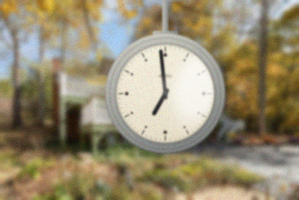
6:59
